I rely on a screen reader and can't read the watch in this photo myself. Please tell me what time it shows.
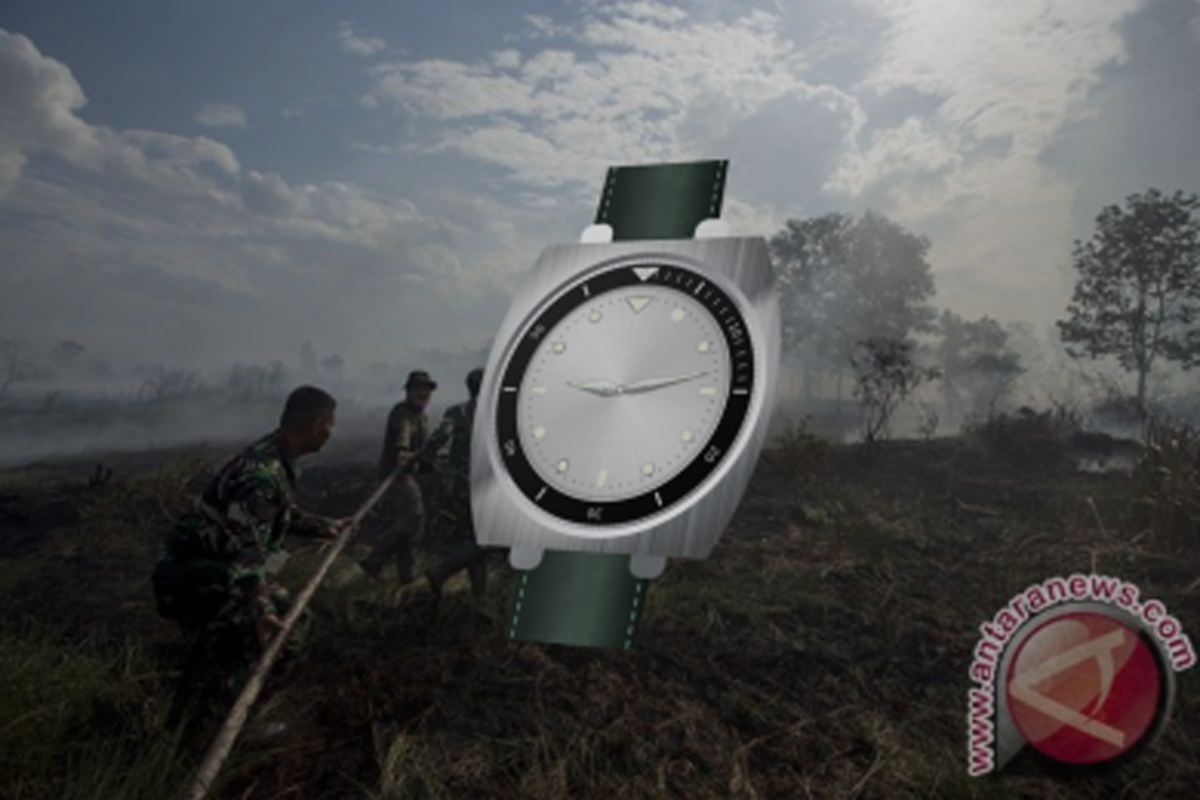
9:13
